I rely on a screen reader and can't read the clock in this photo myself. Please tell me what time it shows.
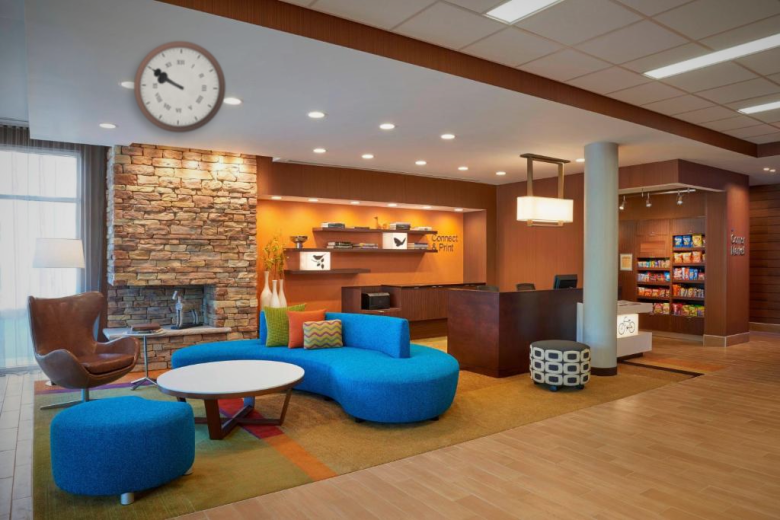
9:50
